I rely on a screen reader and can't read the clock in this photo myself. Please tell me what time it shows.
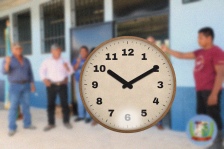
10:10
